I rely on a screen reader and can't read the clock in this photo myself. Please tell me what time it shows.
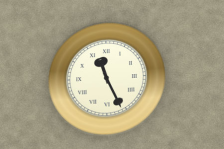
11:26
